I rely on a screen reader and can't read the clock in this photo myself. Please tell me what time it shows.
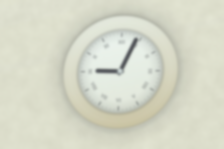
9:04
